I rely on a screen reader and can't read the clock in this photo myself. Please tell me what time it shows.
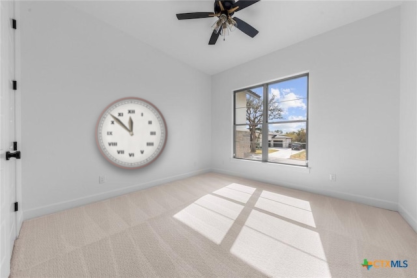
11:52
